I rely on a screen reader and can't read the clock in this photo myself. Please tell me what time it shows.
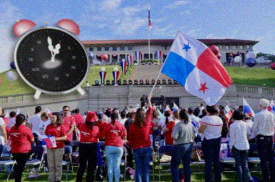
1:00
